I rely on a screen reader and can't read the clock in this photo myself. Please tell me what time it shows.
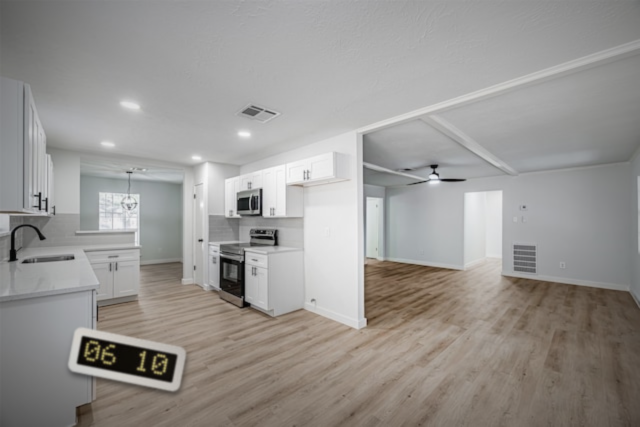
6:10
